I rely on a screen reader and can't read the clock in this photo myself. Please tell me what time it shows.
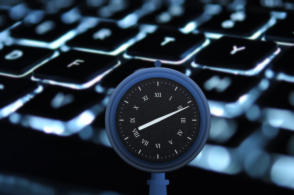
8:11
